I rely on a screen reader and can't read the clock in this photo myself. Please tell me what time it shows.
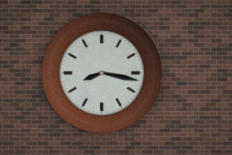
8:17
